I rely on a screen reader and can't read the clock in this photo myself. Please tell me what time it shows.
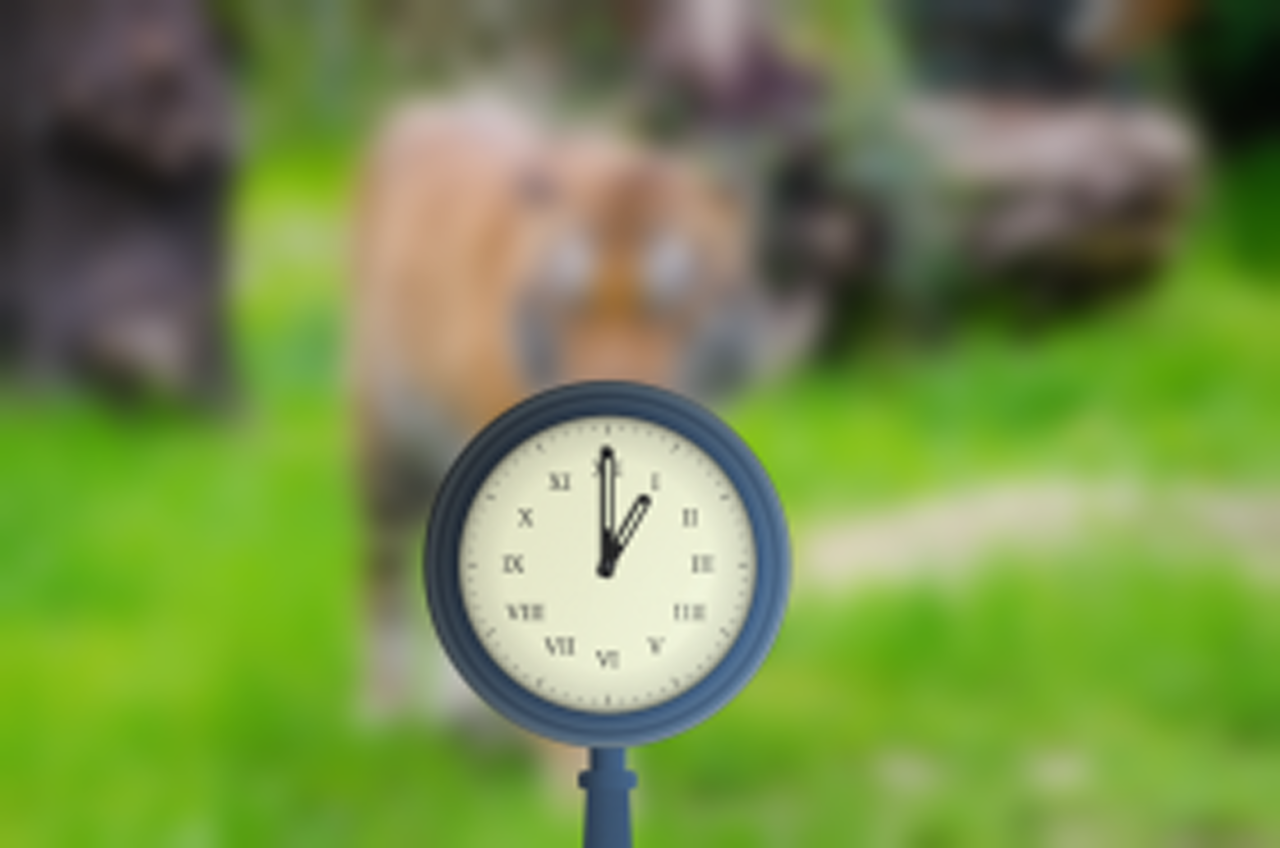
1:00
